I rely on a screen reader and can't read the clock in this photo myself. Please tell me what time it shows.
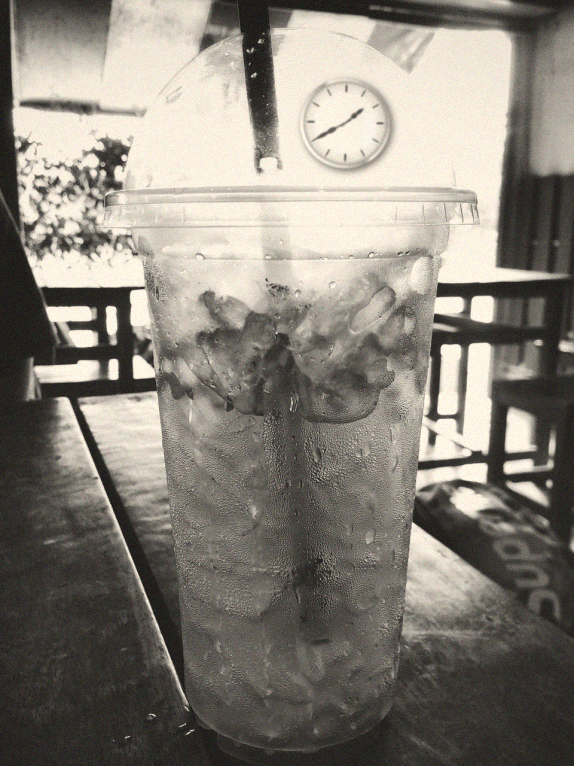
1:40
